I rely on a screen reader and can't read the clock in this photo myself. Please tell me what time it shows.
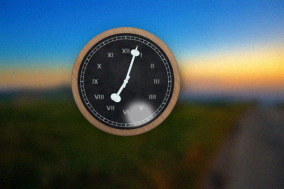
7:03
